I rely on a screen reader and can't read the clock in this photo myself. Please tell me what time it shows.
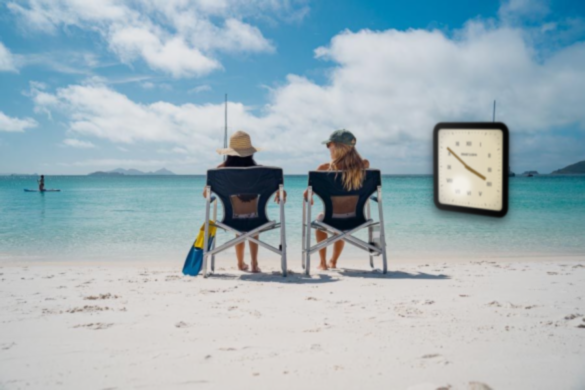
3:51
